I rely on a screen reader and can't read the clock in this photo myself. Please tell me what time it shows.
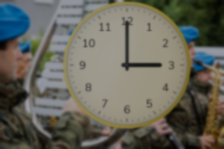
3:00
